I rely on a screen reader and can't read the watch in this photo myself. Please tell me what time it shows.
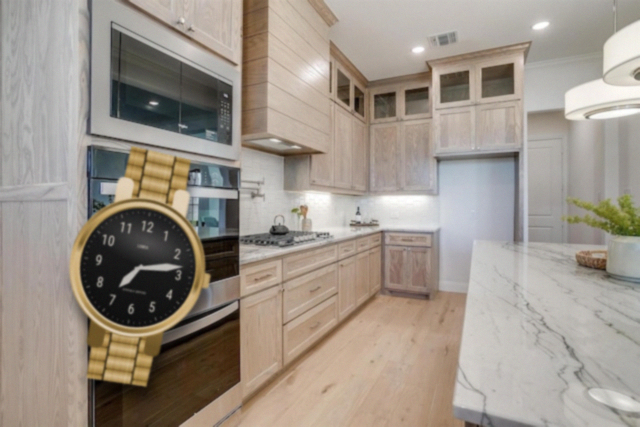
7:13
